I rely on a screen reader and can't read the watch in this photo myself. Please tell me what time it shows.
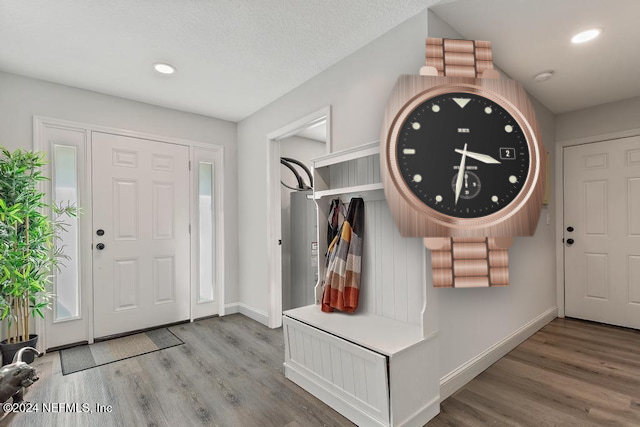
3:32
